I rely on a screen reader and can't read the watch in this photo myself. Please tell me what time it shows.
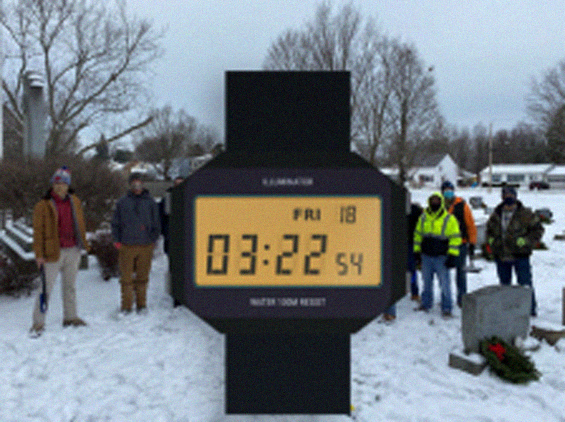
3:22:54
